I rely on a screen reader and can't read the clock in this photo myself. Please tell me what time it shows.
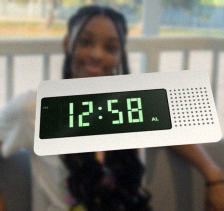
12:58
